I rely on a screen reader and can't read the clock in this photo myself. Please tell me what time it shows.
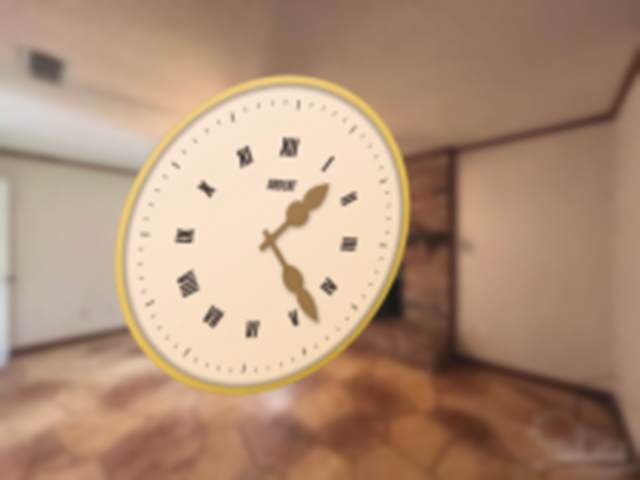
1:23
